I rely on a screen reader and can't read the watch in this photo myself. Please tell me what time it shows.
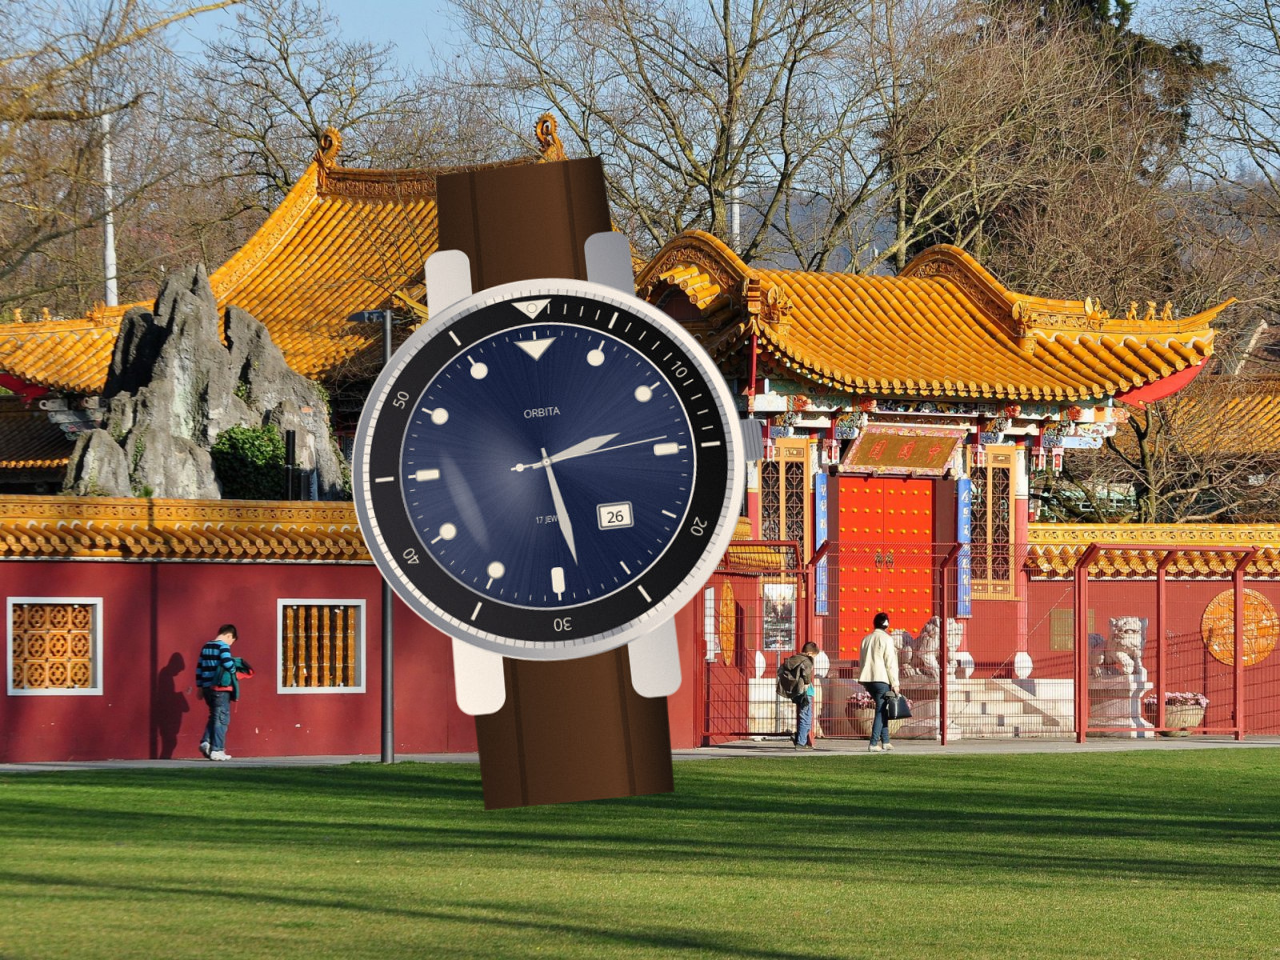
2:28:14
